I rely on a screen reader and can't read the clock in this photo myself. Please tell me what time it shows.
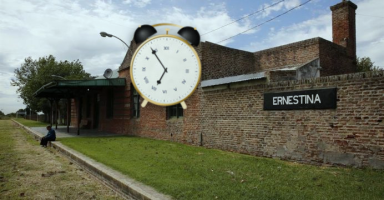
6:54
